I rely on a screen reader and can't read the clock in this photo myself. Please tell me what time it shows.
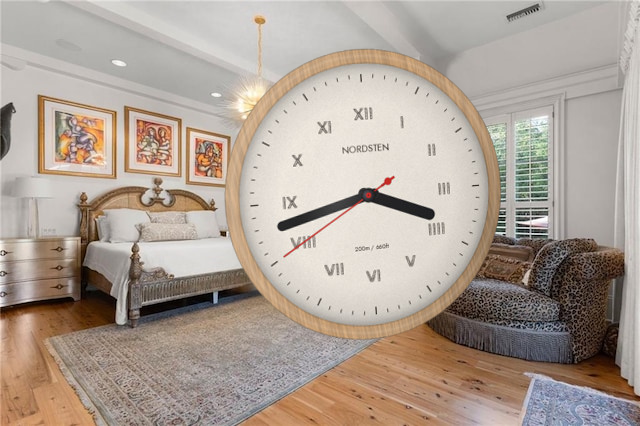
3:42:40
